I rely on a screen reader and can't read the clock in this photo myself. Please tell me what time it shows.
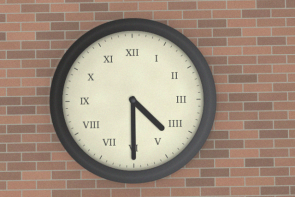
4:30
